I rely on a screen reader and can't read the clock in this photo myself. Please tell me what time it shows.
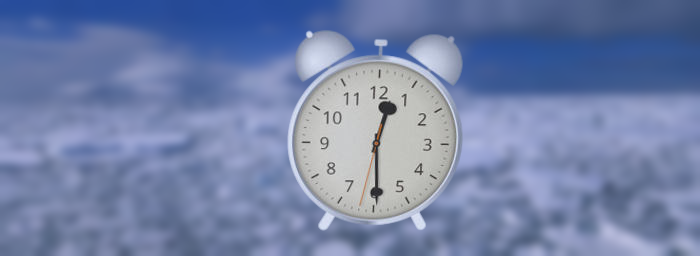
12:29:32
